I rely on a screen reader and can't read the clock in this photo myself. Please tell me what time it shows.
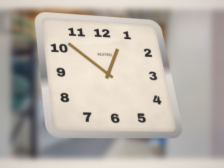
12:52
